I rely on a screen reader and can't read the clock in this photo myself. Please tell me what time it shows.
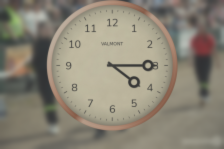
4:15
